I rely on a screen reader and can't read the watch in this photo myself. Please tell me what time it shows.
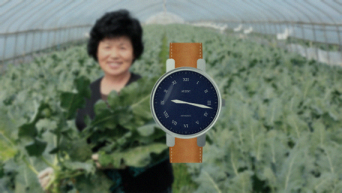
9:17
